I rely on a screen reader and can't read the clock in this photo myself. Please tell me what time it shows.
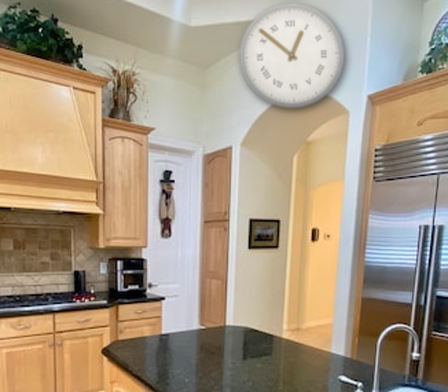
12:52
